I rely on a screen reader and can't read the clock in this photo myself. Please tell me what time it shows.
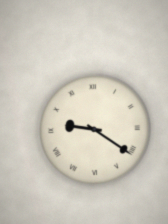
9:21
